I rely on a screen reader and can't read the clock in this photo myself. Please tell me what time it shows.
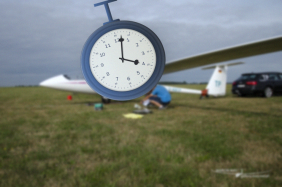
4:02
